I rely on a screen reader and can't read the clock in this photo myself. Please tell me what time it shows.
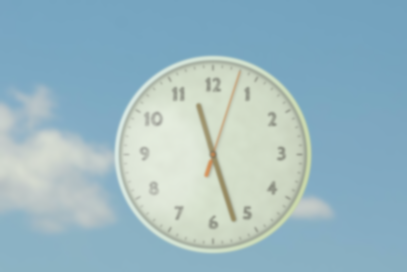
11:27:03
